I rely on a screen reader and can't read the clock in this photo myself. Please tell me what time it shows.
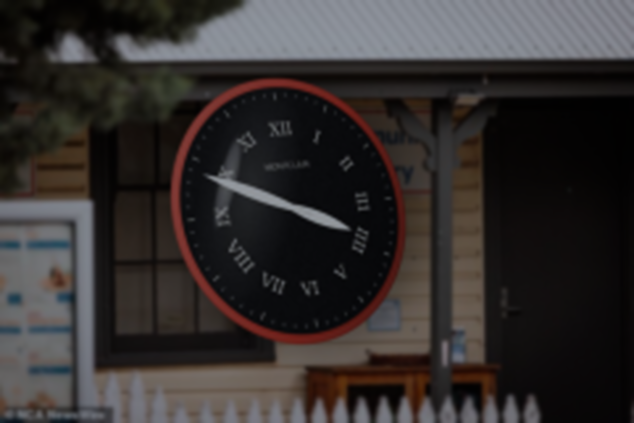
3:49
